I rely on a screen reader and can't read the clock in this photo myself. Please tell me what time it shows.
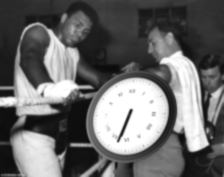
6:33
